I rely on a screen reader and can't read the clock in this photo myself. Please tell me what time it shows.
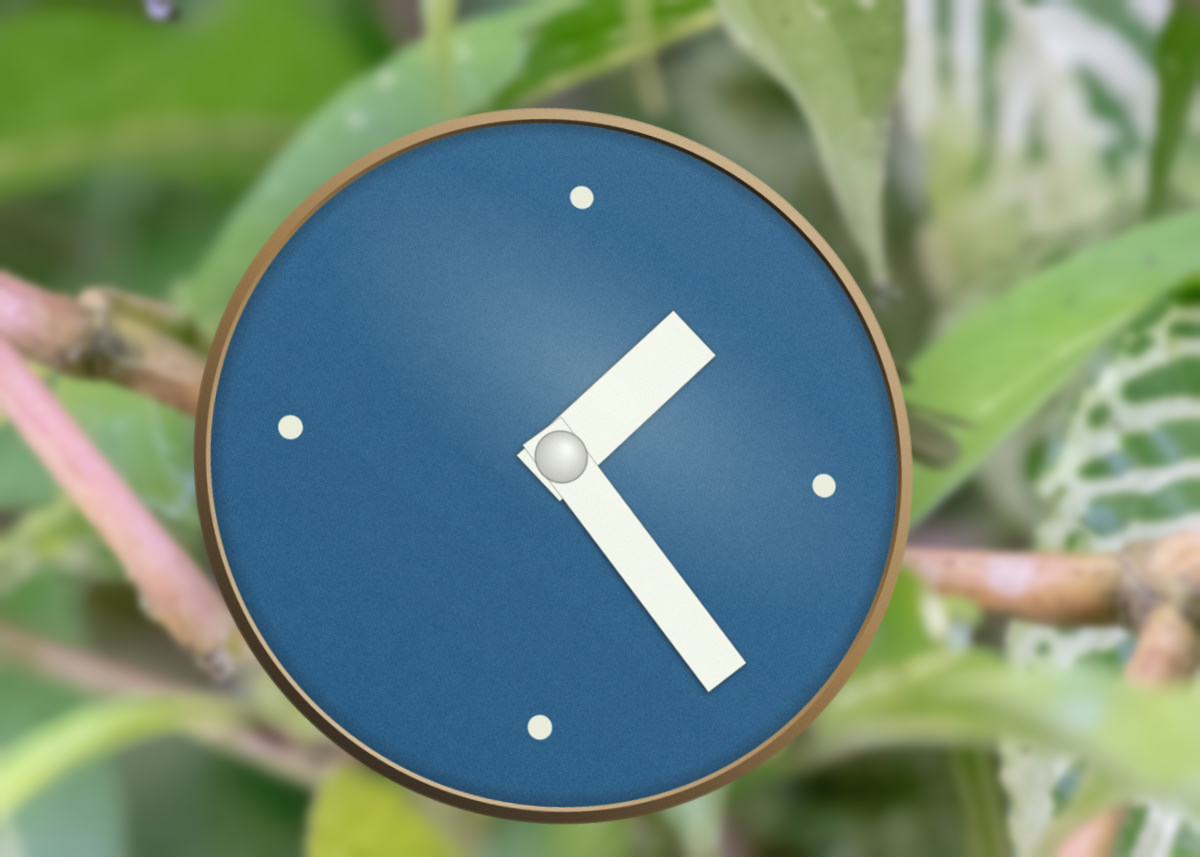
1:23
